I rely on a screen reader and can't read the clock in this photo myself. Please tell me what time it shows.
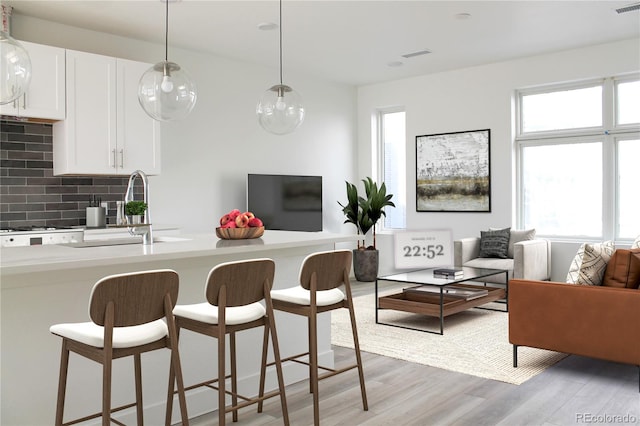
22:52
